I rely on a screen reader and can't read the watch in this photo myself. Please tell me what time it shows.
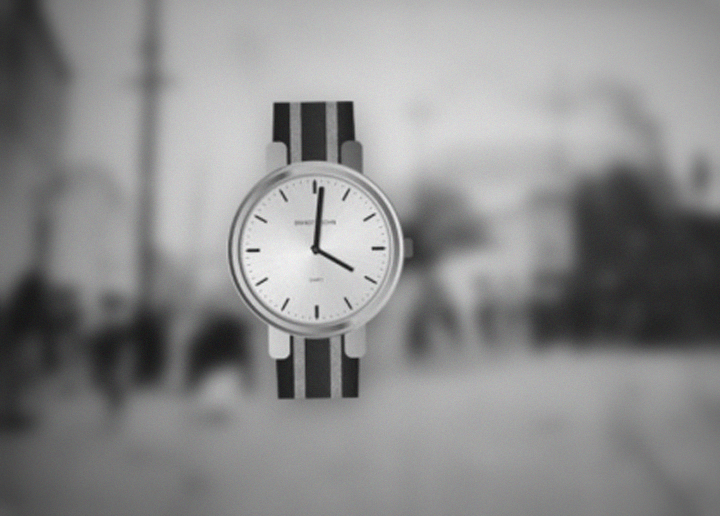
4:01
